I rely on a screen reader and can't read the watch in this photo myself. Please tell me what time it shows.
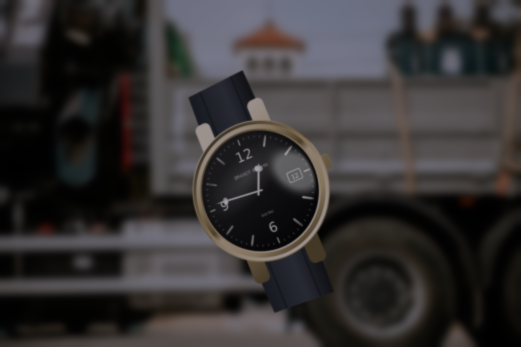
12:46
